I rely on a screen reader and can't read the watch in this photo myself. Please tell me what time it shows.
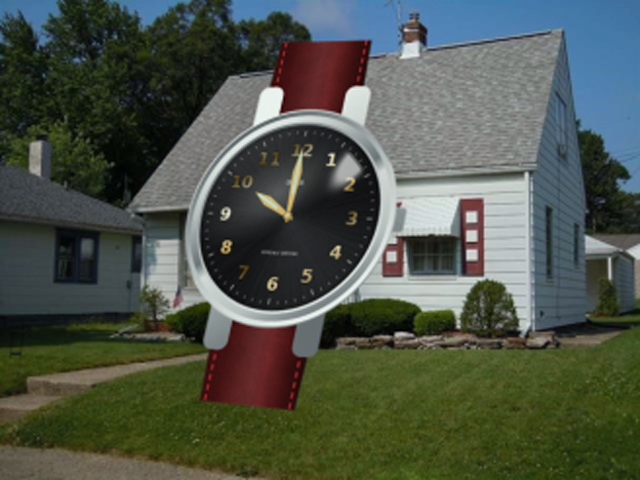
10:00
